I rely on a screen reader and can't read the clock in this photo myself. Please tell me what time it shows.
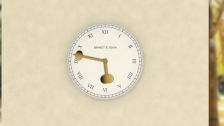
5:47
